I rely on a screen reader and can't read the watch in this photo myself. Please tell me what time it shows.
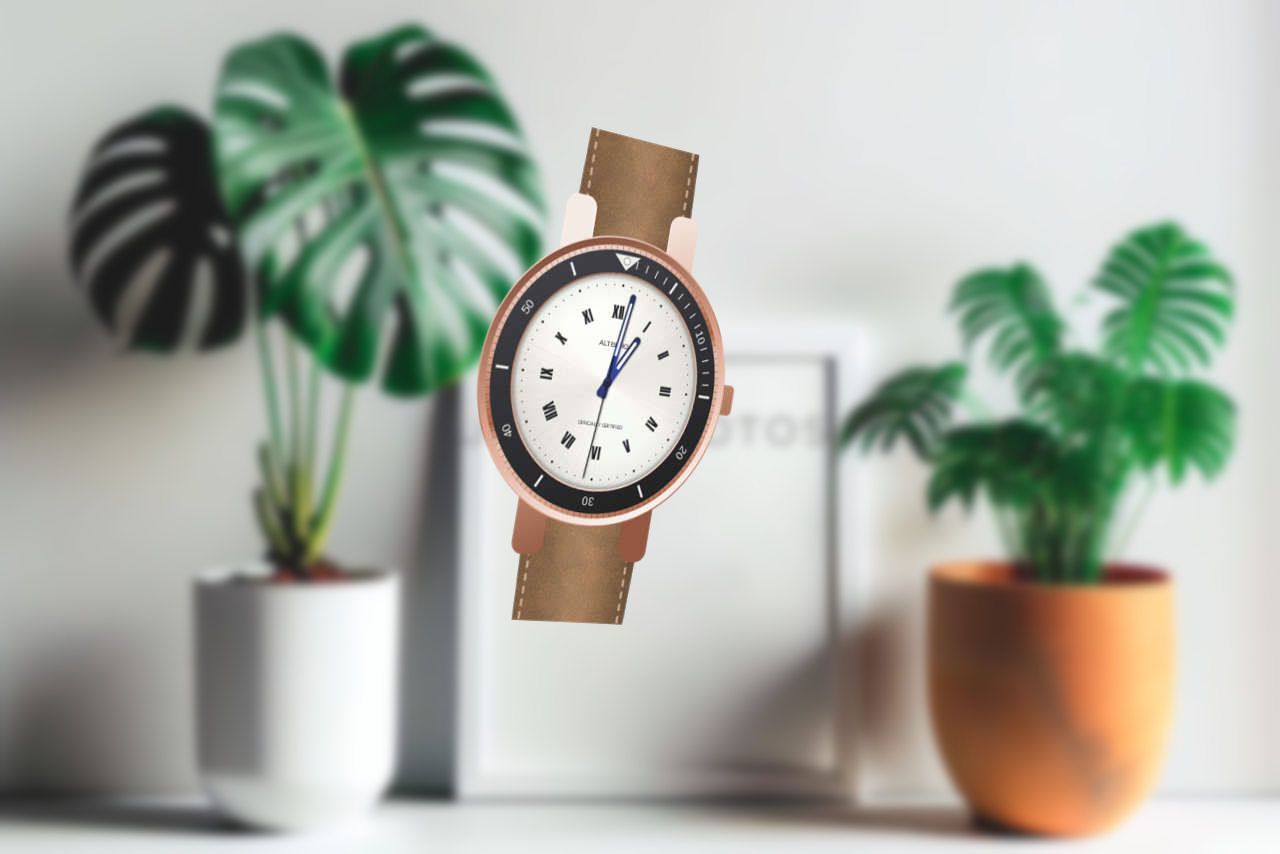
1:01:31
